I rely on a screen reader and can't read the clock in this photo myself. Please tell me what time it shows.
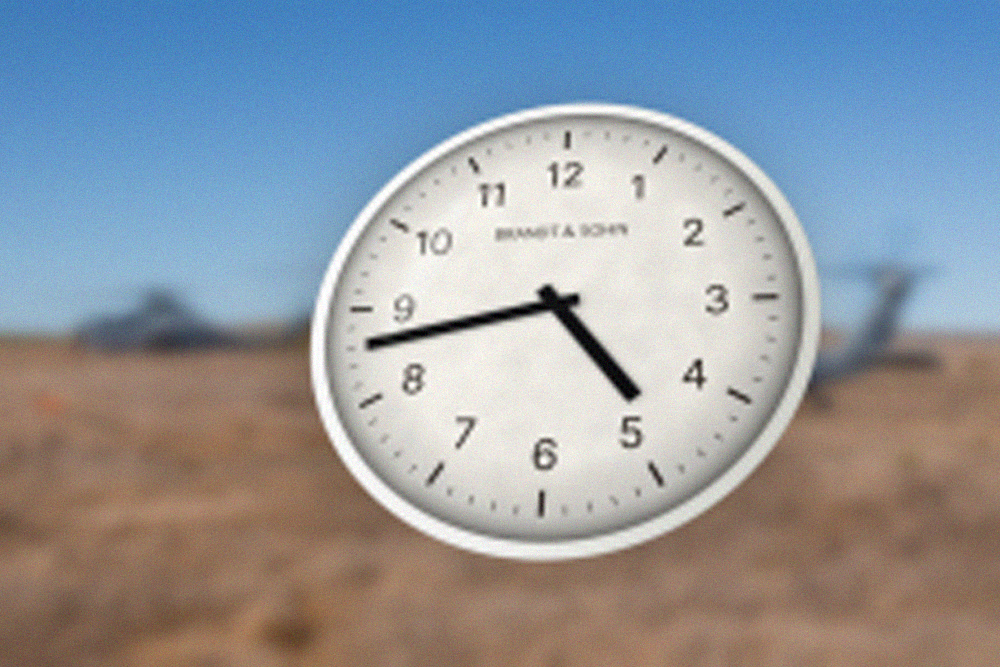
4:43
